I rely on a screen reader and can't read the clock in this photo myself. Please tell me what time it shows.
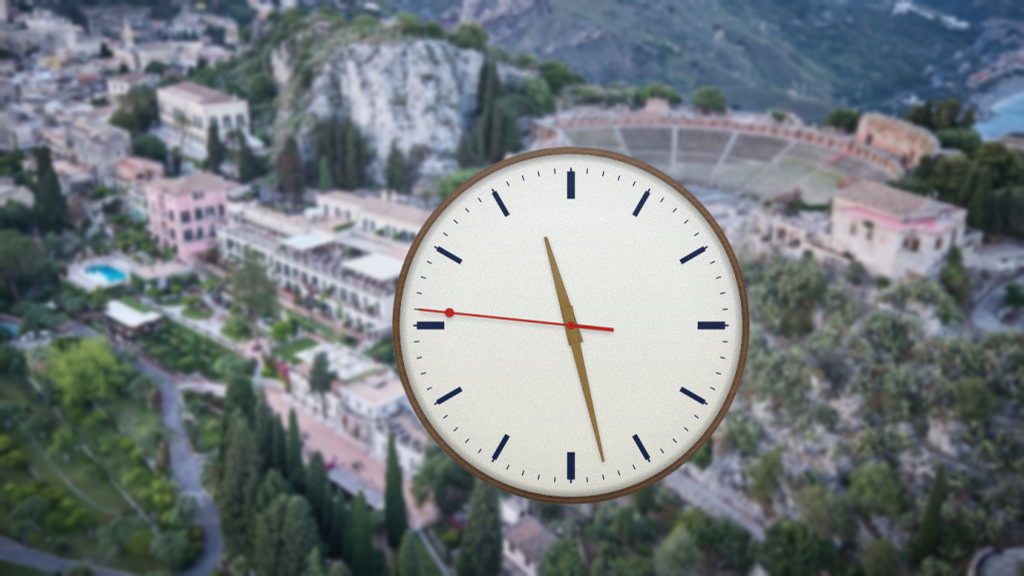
11:27:46
